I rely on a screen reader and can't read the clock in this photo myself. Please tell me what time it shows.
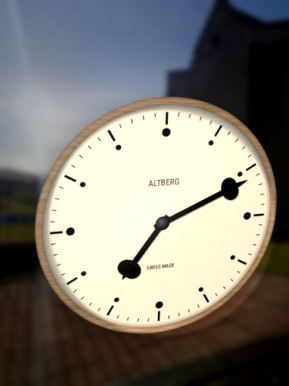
7:11
